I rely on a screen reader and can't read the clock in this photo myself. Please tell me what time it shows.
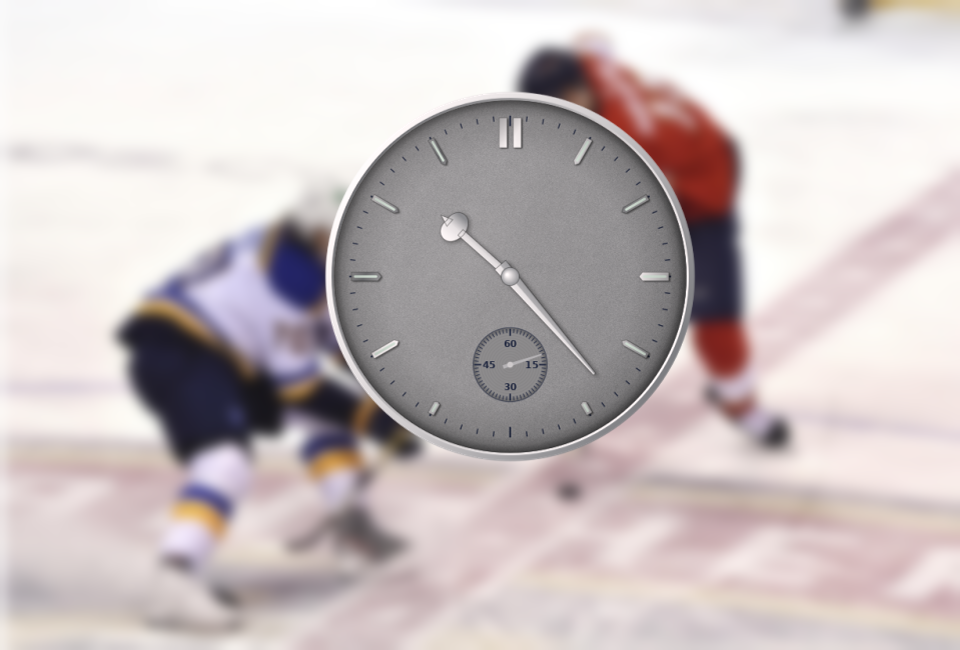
10:23:12
